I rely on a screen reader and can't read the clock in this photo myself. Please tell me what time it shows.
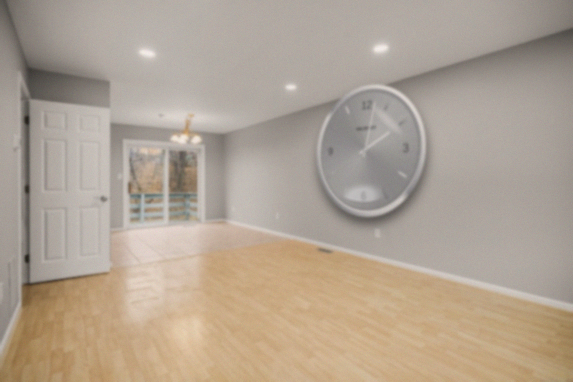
2:02
